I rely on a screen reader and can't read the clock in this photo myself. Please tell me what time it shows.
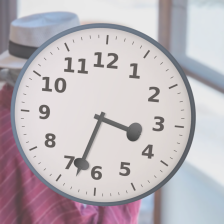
3:33
